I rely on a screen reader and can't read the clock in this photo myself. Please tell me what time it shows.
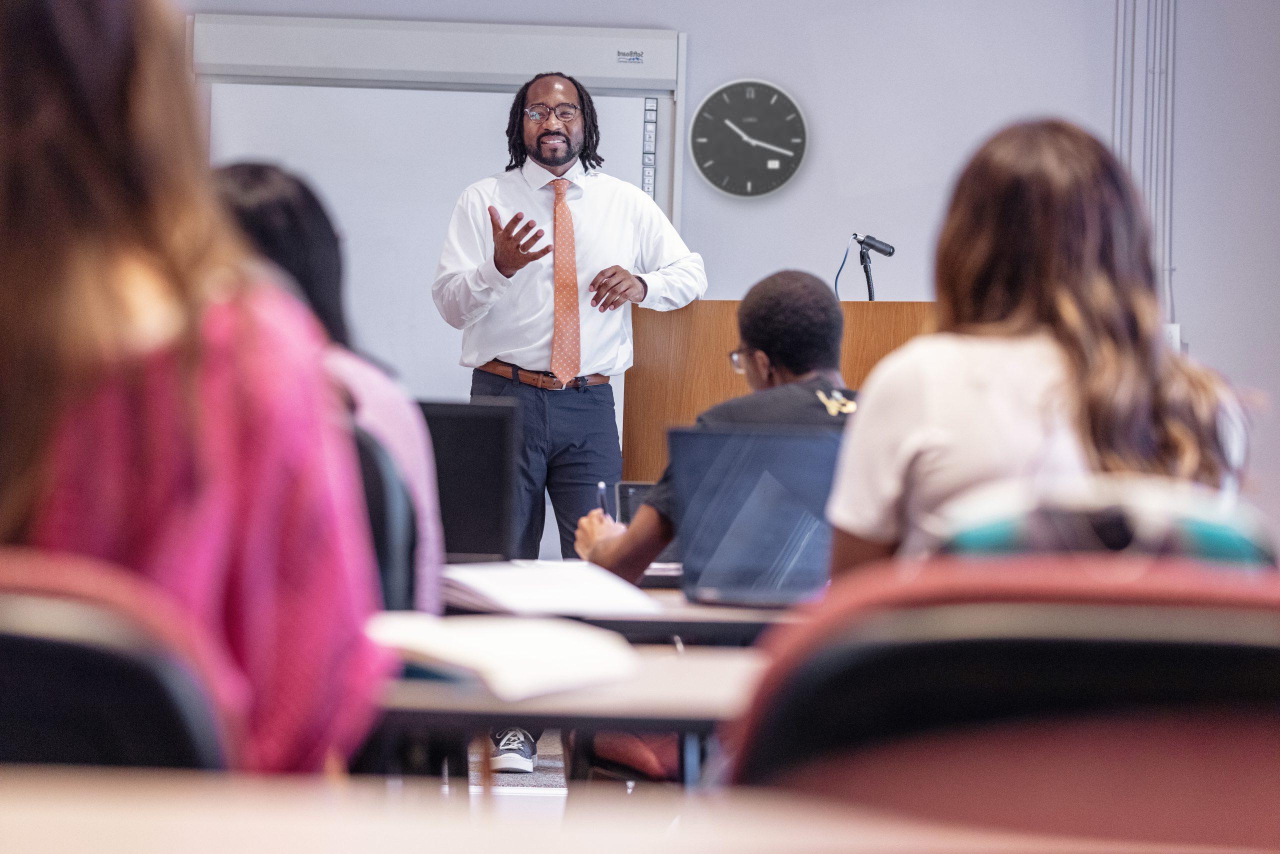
10:18
